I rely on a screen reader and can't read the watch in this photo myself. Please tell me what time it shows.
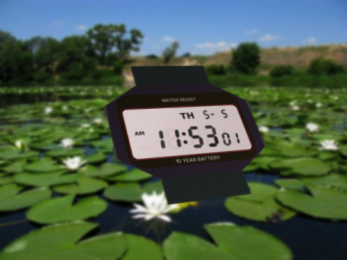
11:53:01
